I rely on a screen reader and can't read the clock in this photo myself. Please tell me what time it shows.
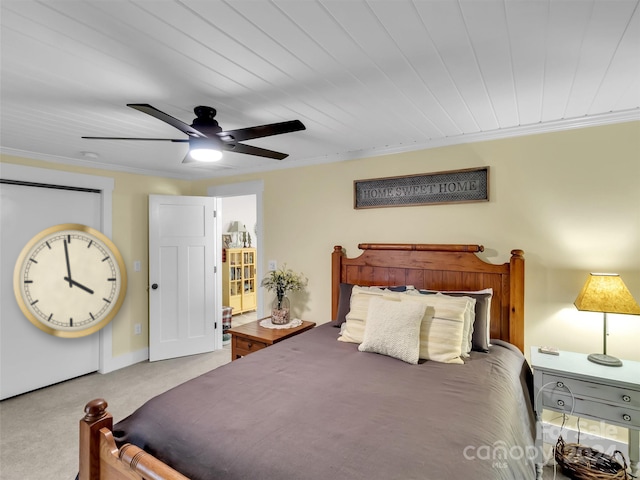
3:59
